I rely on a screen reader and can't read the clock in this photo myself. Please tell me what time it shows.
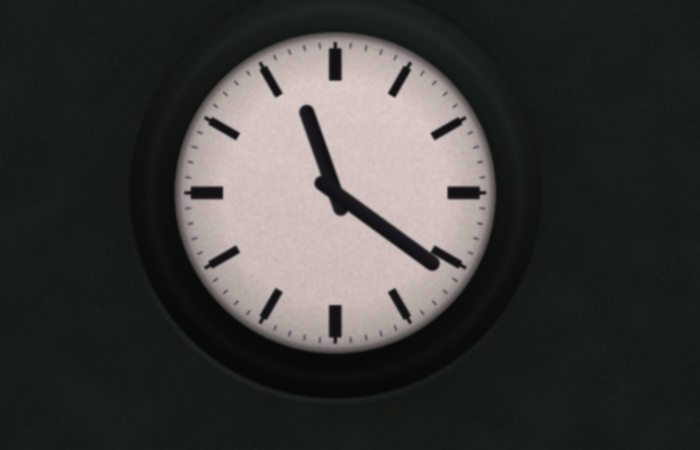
11:21
